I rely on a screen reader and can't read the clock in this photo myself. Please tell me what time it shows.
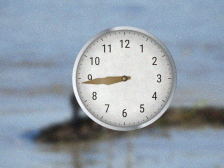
8:44
